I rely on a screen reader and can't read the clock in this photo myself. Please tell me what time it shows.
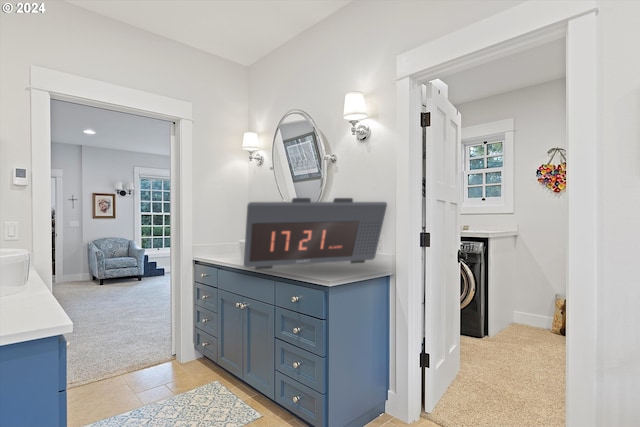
17:21
